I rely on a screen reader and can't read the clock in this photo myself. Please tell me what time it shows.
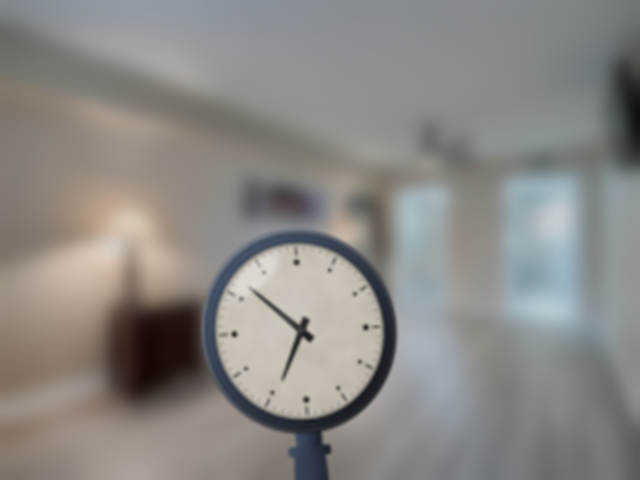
6:52
